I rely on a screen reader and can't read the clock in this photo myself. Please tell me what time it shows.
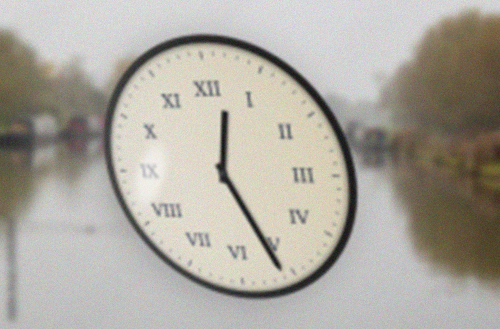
12:26
